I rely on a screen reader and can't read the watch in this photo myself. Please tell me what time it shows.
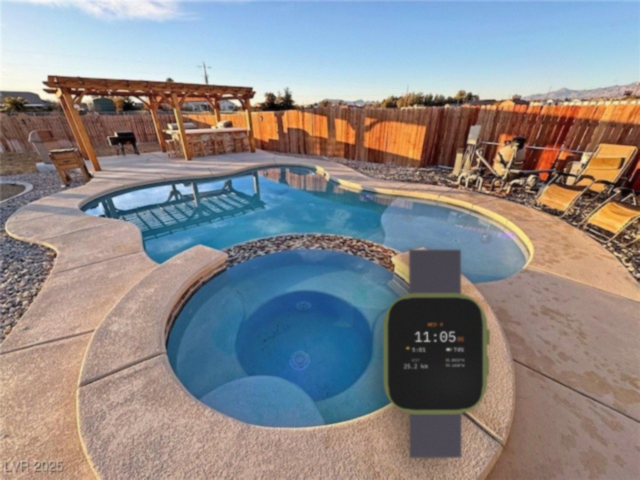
11:05
